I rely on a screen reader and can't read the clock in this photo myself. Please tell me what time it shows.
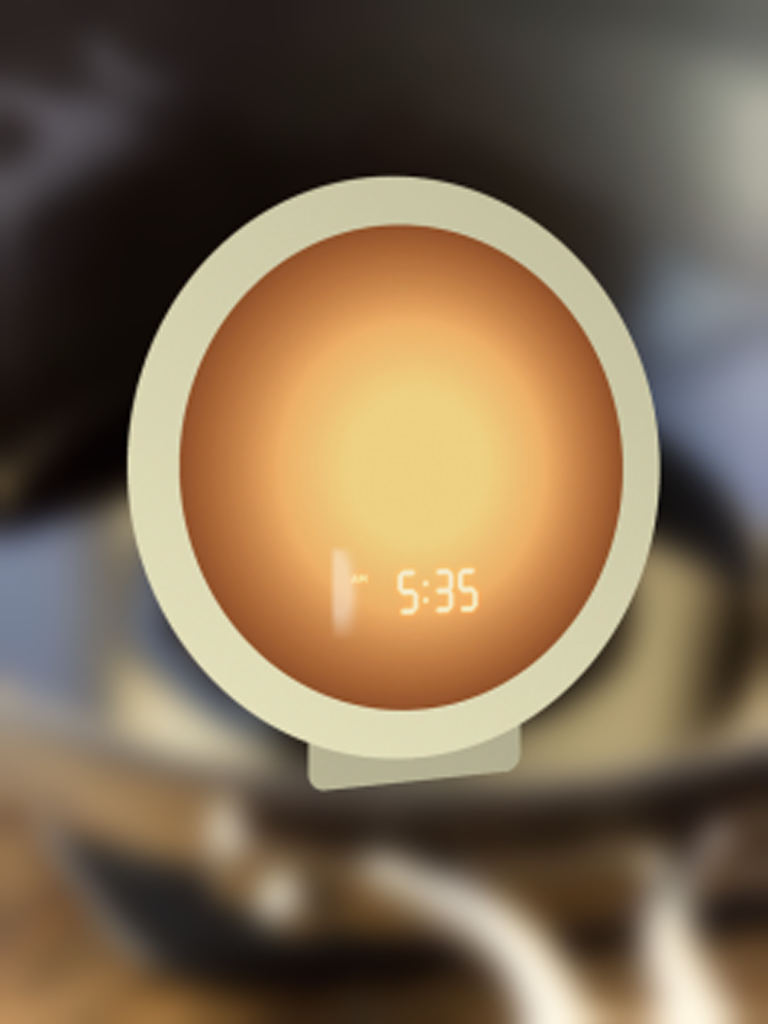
5:35
